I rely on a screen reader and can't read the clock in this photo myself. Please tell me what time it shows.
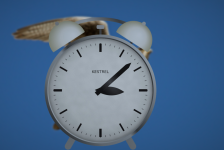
3:08
